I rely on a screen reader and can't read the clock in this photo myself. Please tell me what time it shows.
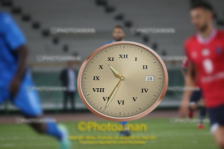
10:34
